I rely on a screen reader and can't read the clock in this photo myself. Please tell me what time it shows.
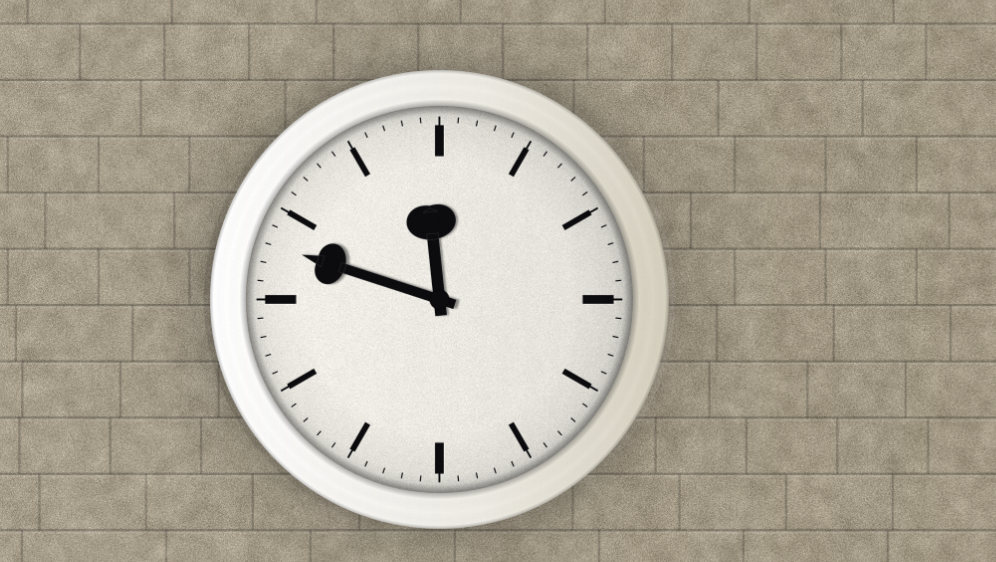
11:48
